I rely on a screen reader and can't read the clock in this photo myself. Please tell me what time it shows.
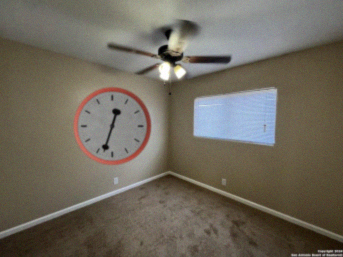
12:33
